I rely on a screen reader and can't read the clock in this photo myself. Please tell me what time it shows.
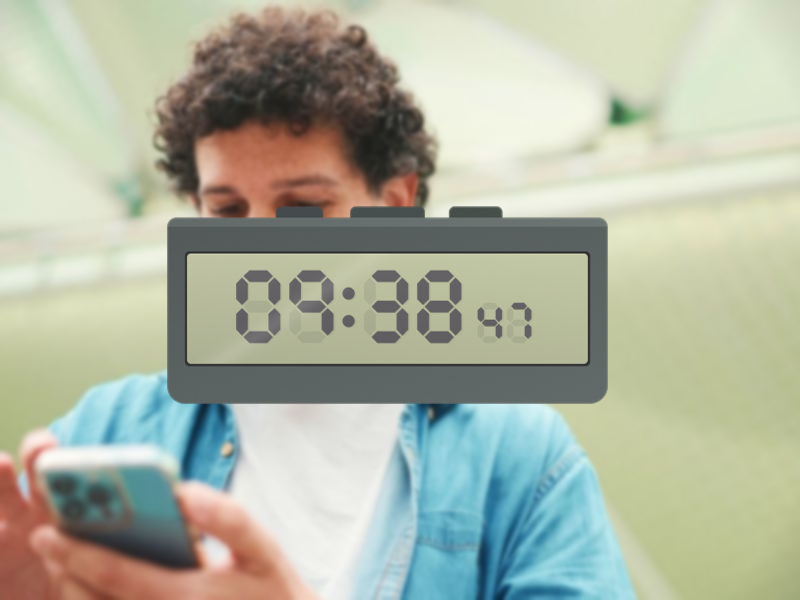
9:38:47
